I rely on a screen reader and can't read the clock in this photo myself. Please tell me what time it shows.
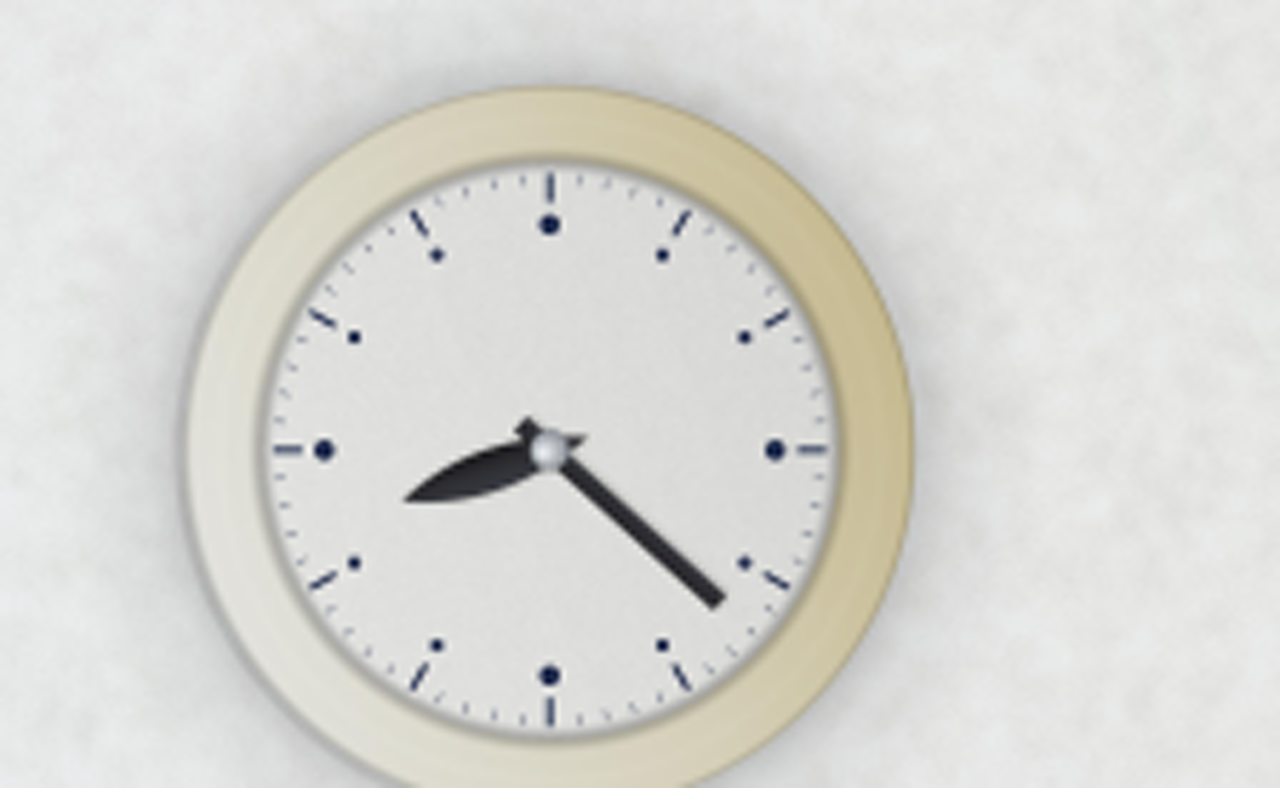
8:22
